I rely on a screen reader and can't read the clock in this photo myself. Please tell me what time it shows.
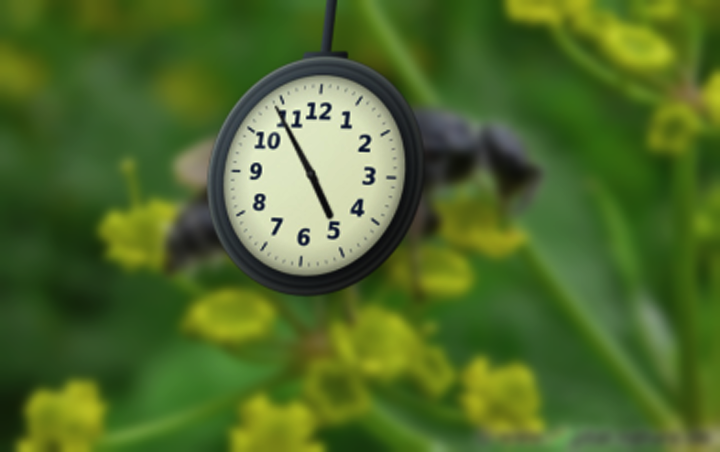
4:54
